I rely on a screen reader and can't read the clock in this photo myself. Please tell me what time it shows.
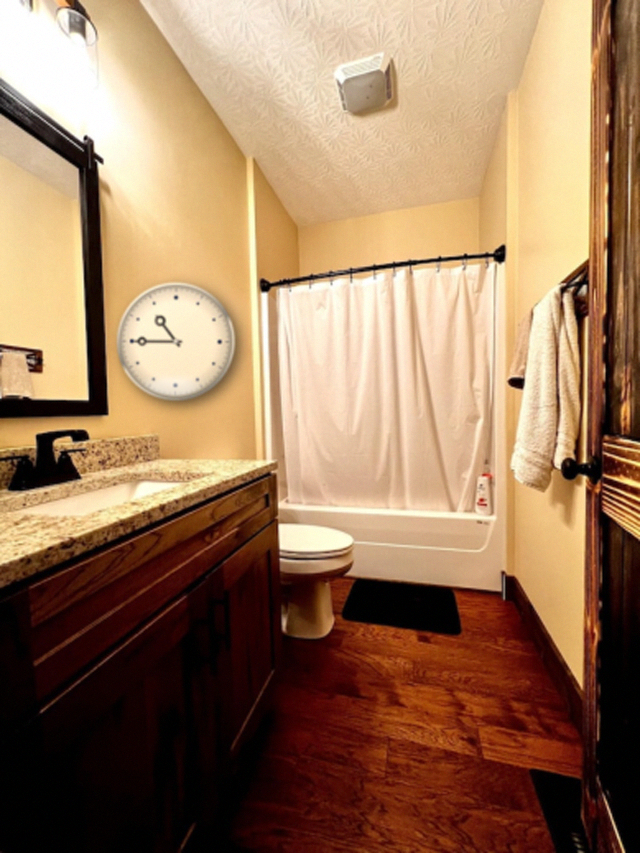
10:45
